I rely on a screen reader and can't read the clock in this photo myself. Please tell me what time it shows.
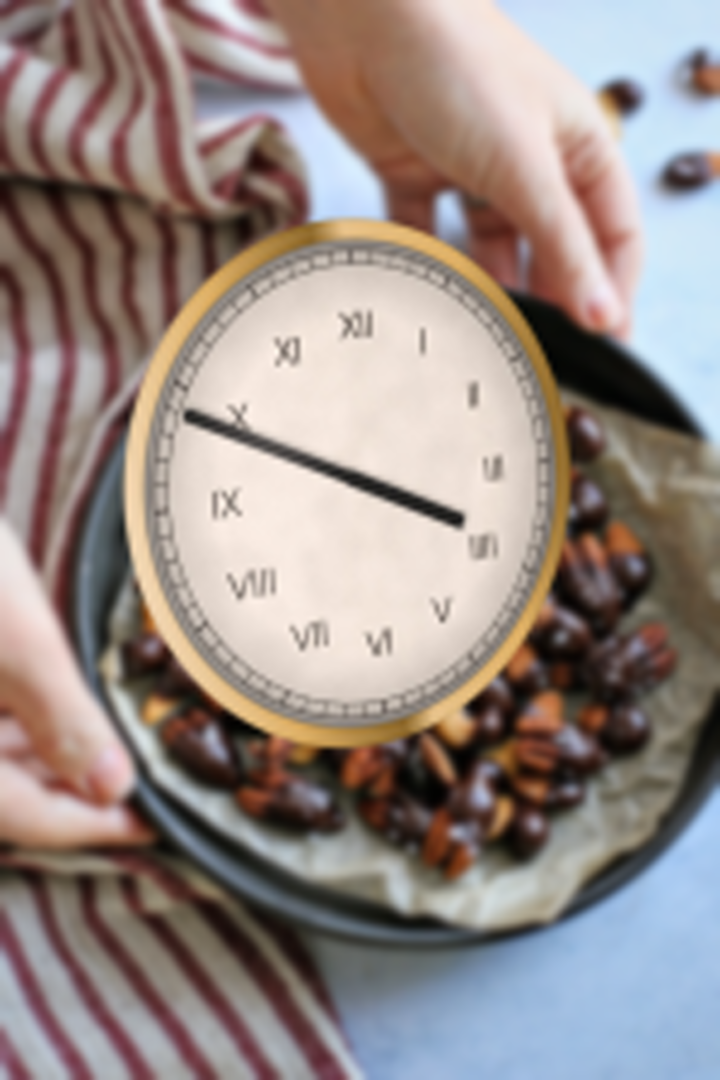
3:49
